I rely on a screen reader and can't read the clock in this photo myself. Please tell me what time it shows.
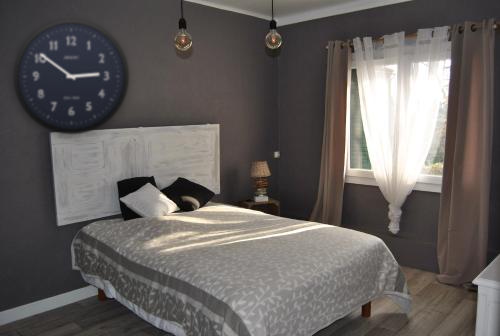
2:51
